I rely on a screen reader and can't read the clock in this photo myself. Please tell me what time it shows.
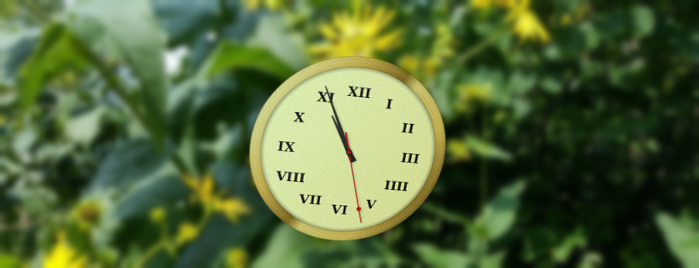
10:55:27
